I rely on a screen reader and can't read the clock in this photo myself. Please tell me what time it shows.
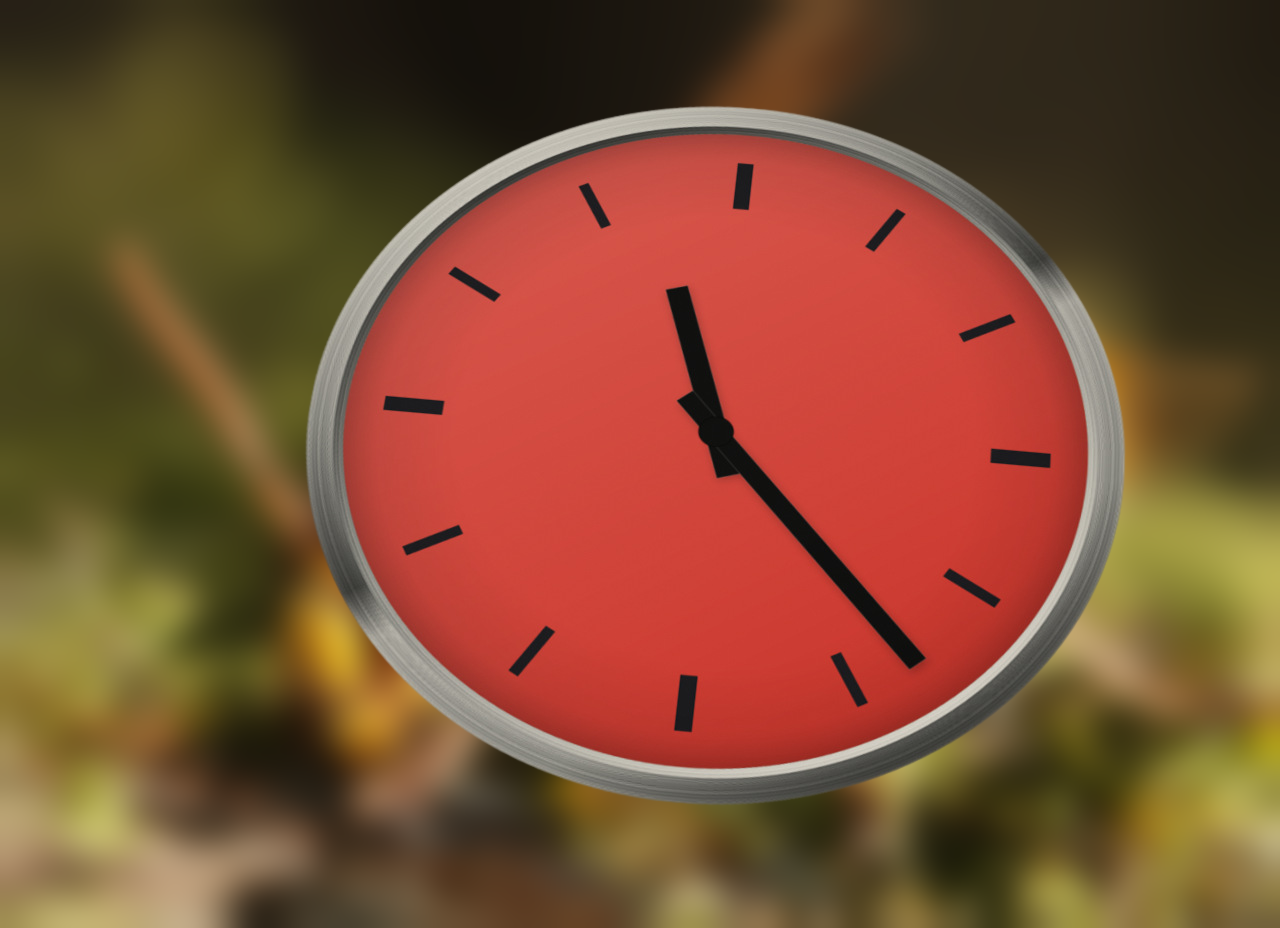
11:23
